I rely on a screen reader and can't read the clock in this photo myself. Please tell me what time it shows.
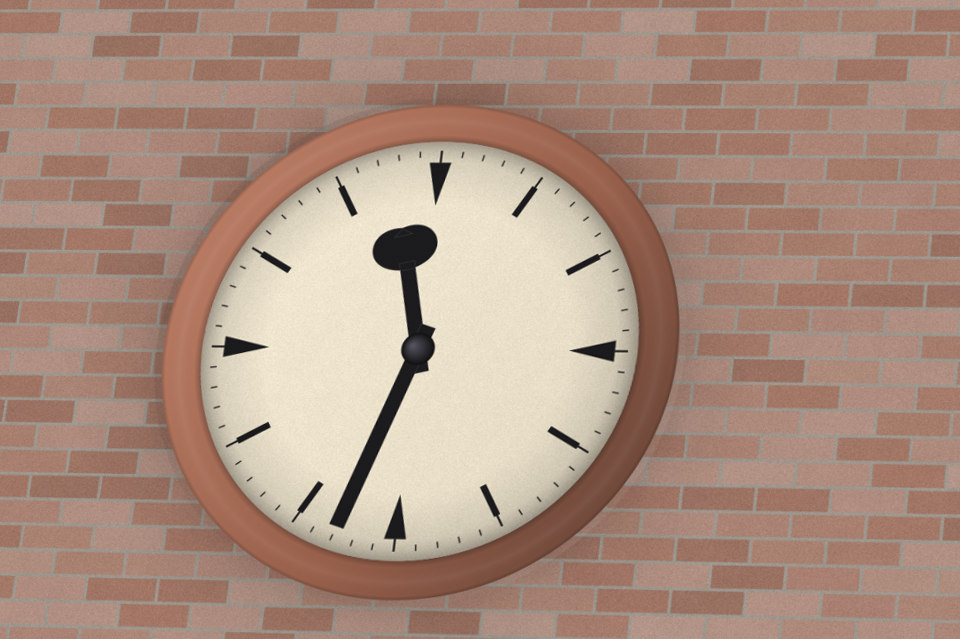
11:33
